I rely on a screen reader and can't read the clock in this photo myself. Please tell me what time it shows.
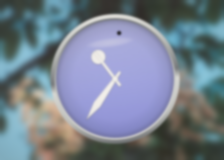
10:35
